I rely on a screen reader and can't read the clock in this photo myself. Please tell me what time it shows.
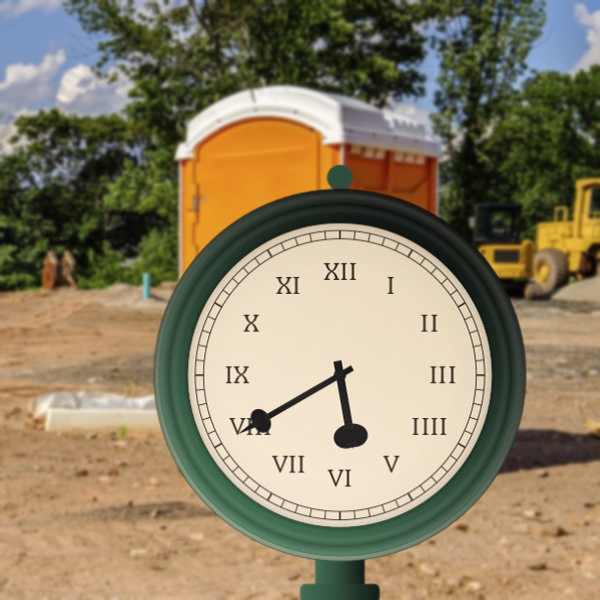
5:40
